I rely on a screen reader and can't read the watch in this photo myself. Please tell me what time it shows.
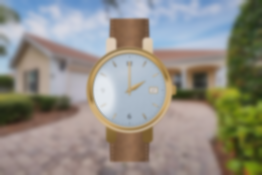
2:00
